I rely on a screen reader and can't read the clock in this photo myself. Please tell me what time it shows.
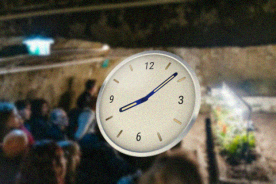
8:08
